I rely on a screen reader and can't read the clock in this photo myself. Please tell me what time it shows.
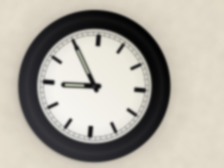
8:55
